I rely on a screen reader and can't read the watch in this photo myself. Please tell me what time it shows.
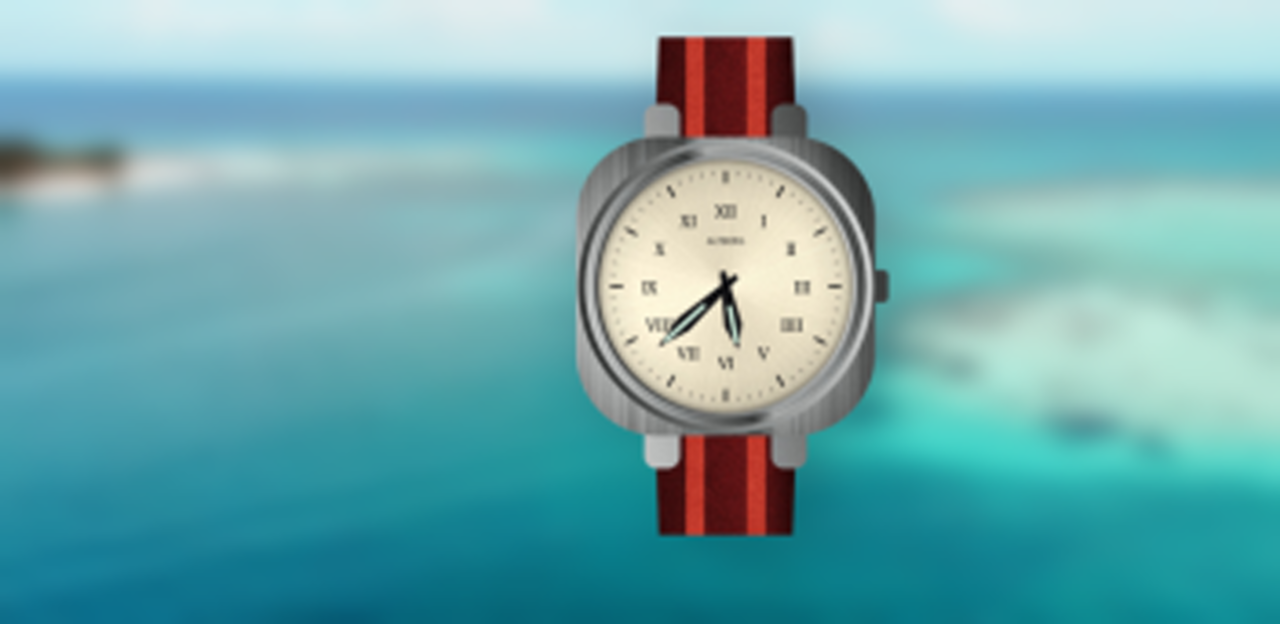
5:38
